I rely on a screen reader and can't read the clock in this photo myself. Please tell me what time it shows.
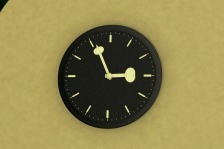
2:56
